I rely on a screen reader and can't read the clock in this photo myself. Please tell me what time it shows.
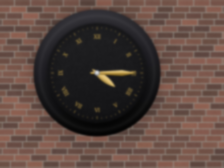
4:15
